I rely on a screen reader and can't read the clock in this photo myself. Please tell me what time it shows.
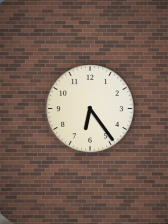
6:24
